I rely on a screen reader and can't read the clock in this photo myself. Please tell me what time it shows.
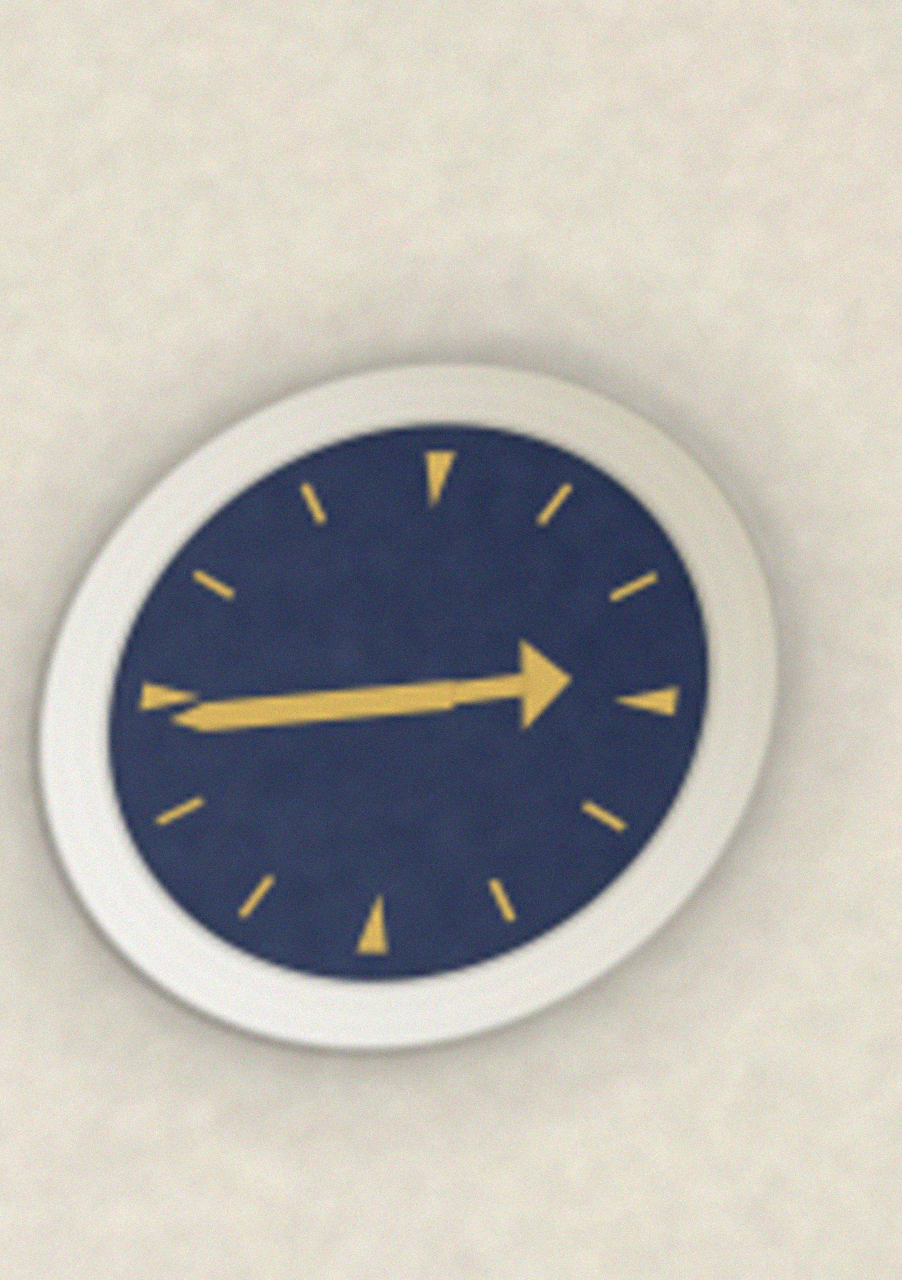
2:44
